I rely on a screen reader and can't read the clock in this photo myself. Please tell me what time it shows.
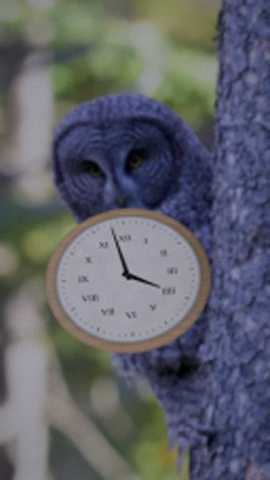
3:58
